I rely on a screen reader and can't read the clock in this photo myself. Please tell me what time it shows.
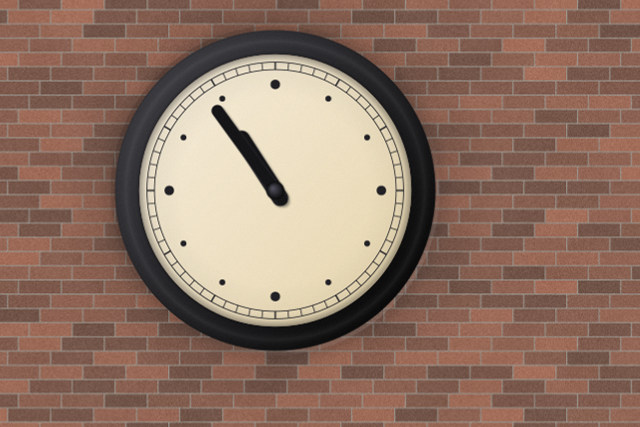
10:54
